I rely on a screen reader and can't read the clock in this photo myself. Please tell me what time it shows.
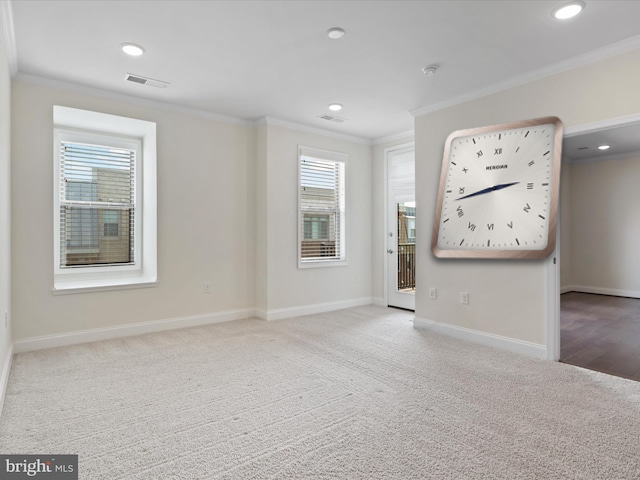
2:43
